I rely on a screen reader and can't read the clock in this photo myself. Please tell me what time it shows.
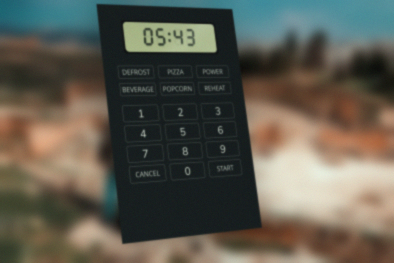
5:43
